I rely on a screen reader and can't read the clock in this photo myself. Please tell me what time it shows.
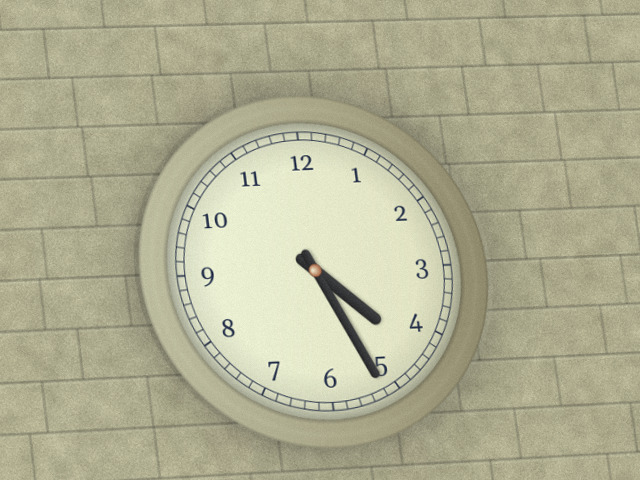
4:26
